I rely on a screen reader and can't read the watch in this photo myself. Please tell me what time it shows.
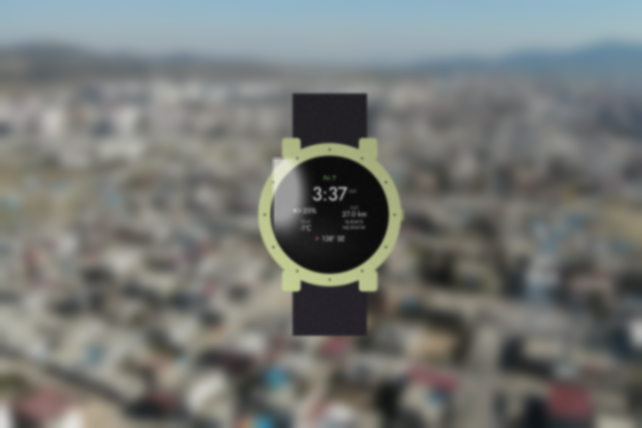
3:37
